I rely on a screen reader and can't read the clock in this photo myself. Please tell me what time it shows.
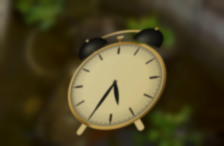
5:35
